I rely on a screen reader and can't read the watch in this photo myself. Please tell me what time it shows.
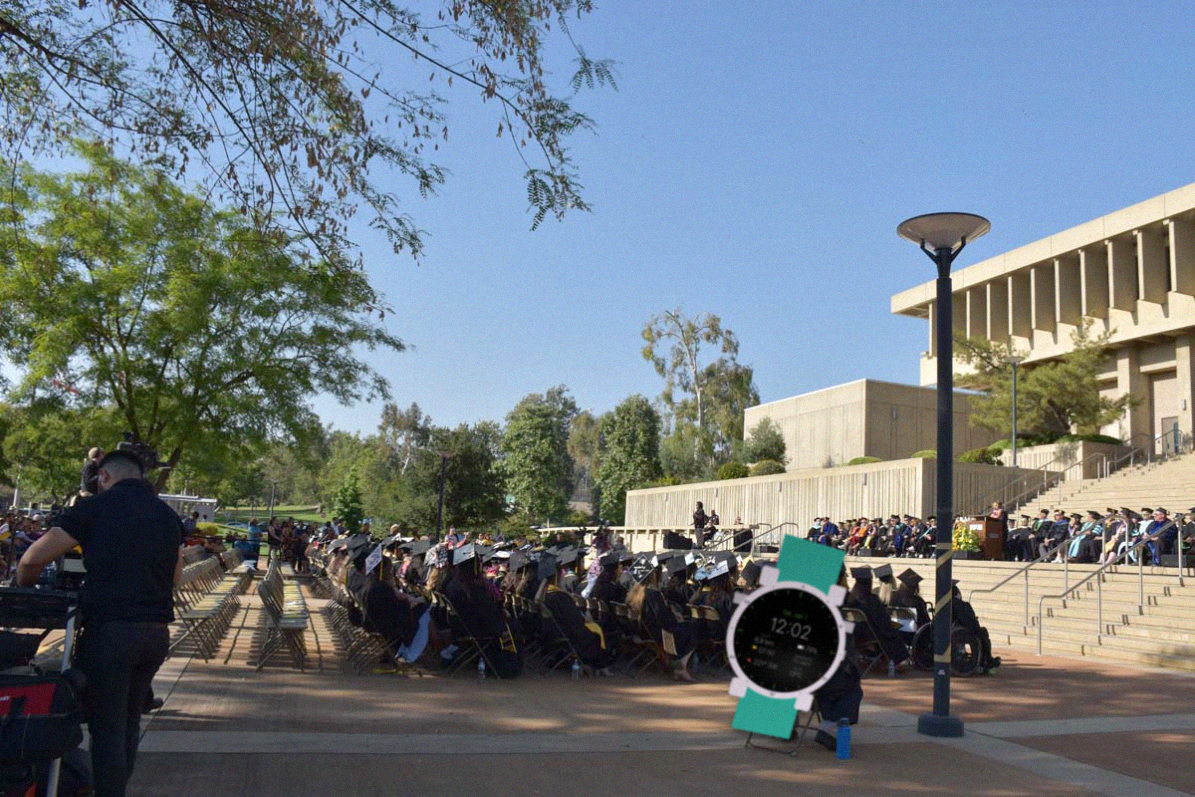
12:02
